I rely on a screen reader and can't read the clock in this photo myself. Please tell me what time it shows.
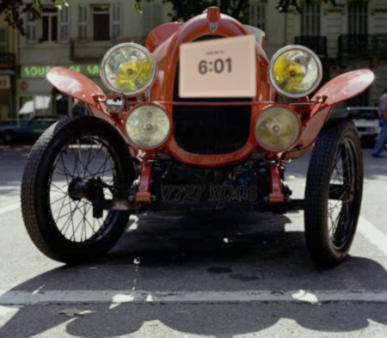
6:01
